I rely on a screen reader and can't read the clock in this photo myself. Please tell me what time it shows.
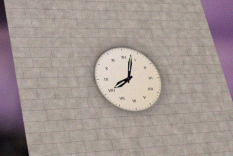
8:03
